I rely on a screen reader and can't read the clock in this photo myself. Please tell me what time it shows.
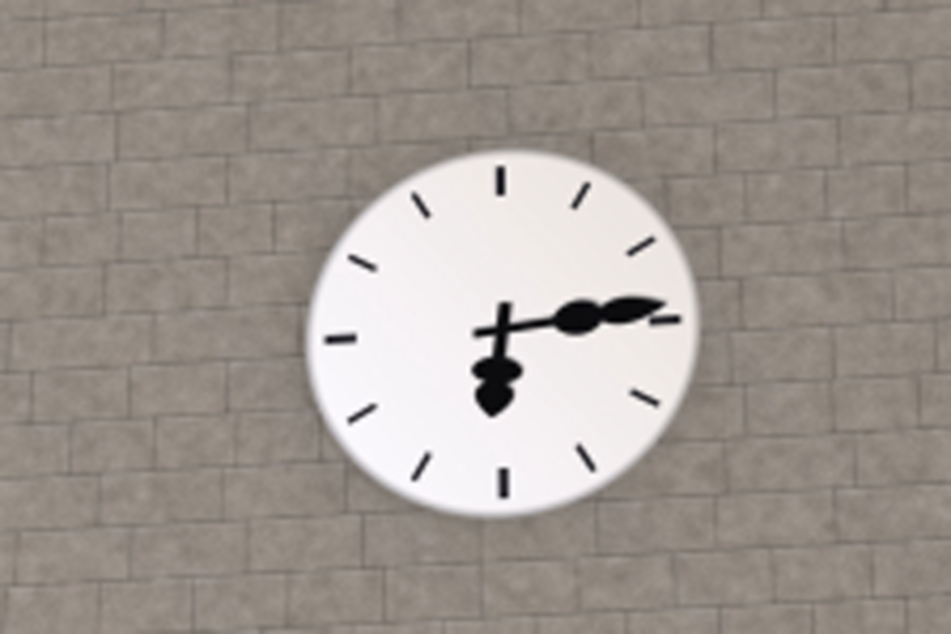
6:14
